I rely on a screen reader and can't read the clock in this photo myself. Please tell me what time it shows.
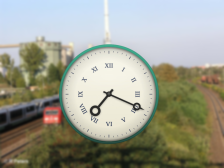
7:19
